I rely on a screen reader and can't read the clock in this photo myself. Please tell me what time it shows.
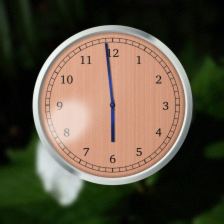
5:59
